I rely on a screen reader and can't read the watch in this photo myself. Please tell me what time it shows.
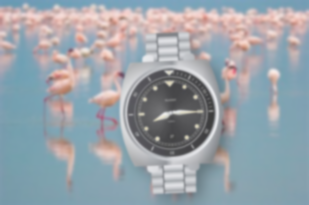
8:15
